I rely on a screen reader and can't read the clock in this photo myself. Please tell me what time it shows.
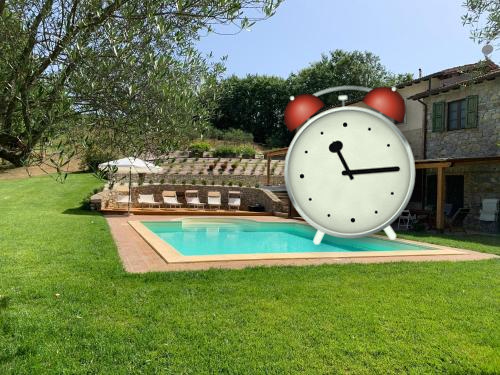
11:15
